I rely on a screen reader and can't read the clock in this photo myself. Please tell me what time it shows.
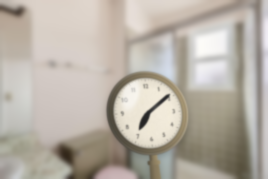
7:09
